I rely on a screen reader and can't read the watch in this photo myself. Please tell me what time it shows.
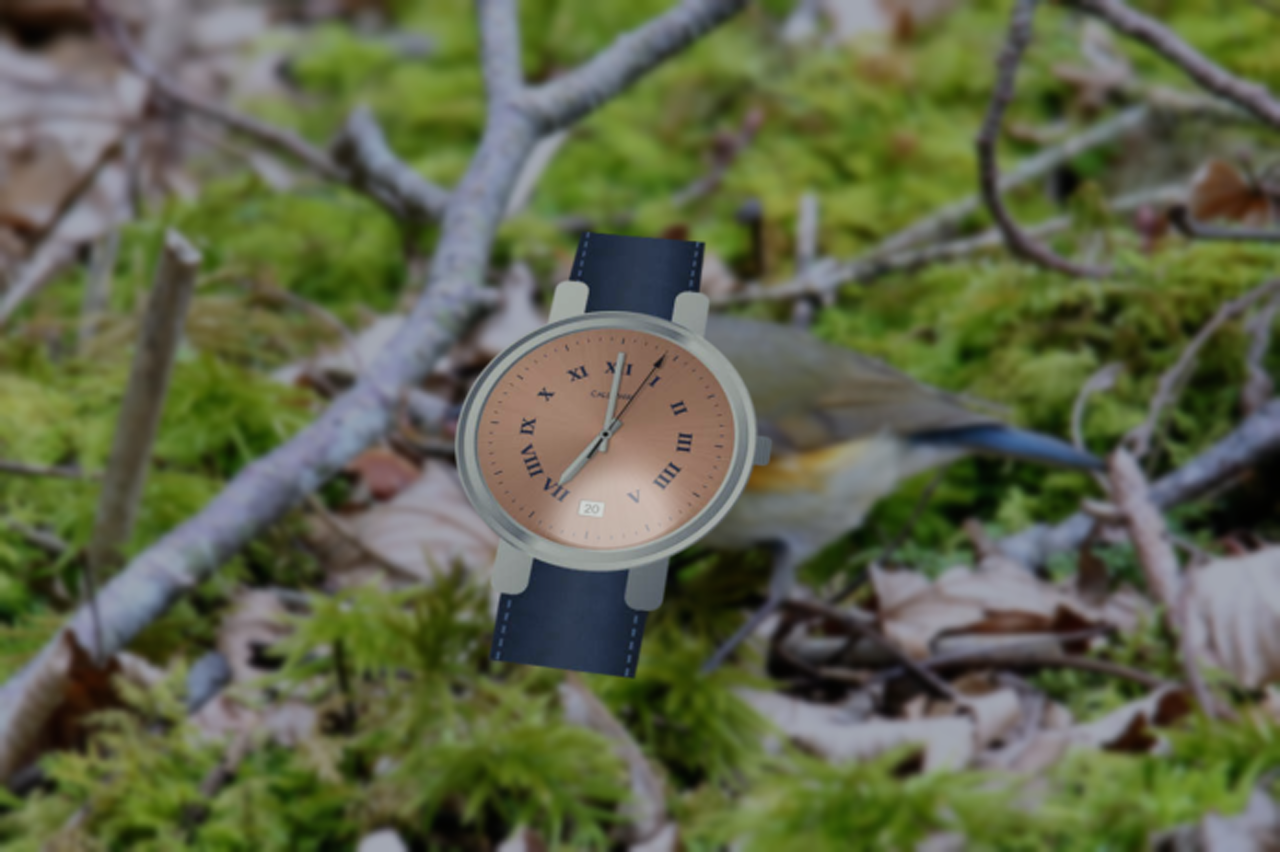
7:00:04
